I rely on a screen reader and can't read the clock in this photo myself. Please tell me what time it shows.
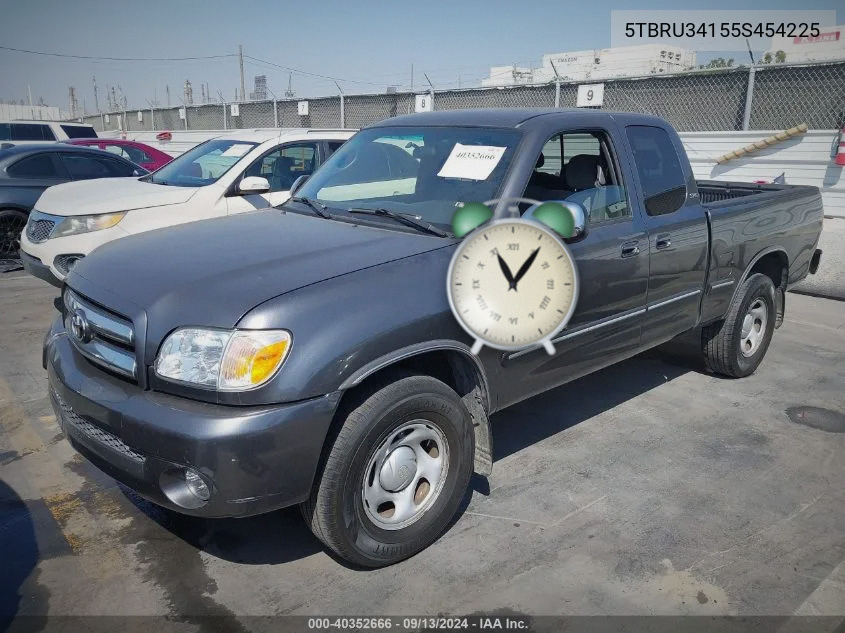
11:06
